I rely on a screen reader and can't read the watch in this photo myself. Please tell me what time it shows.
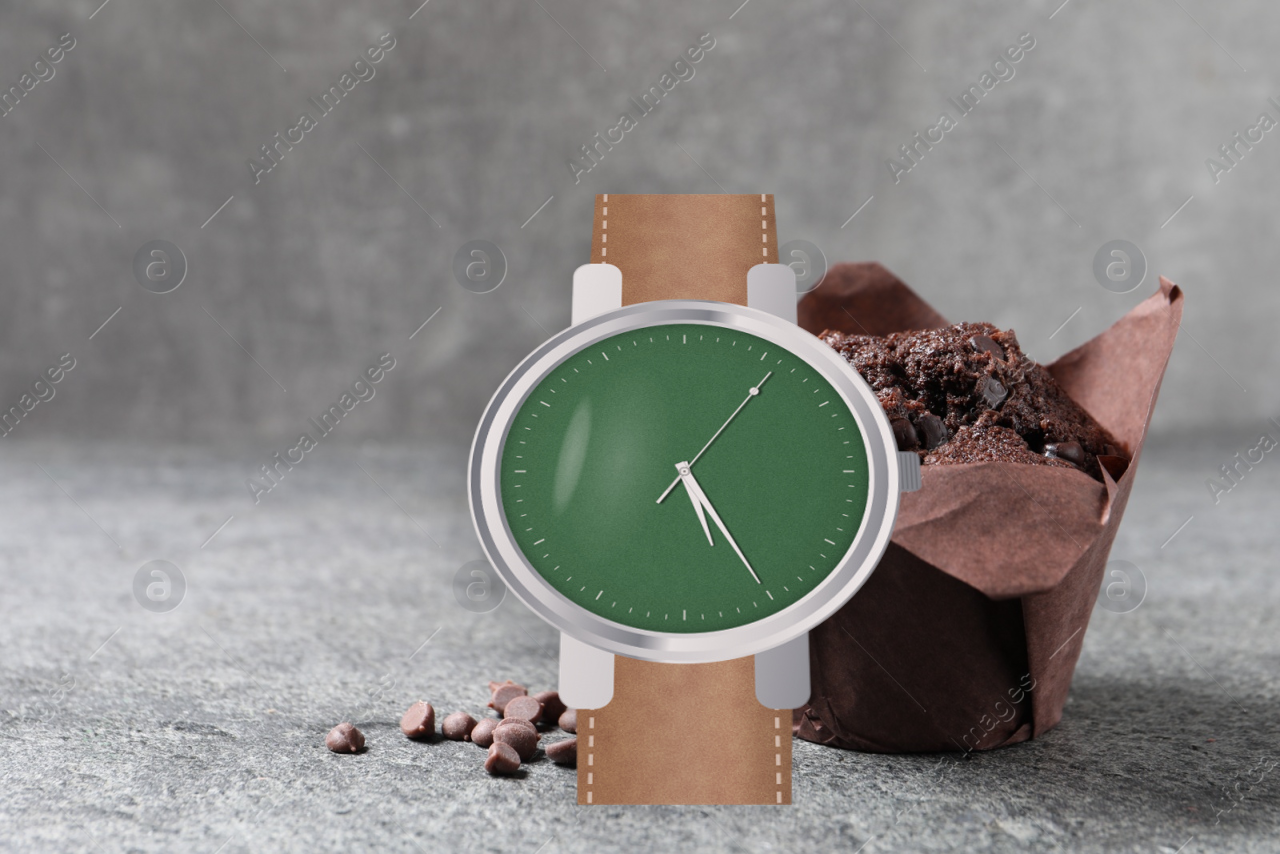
5:25:06
